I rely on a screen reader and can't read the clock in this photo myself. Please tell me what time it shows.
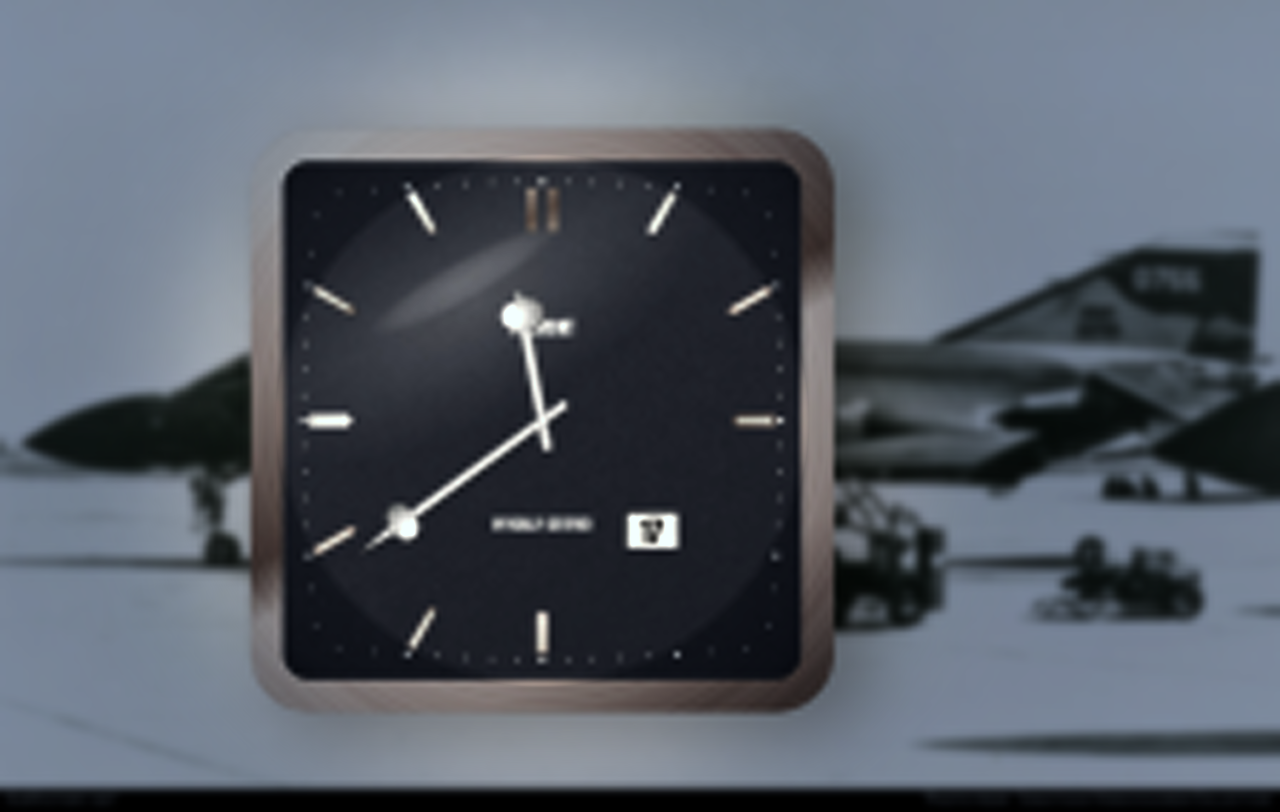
11:39
